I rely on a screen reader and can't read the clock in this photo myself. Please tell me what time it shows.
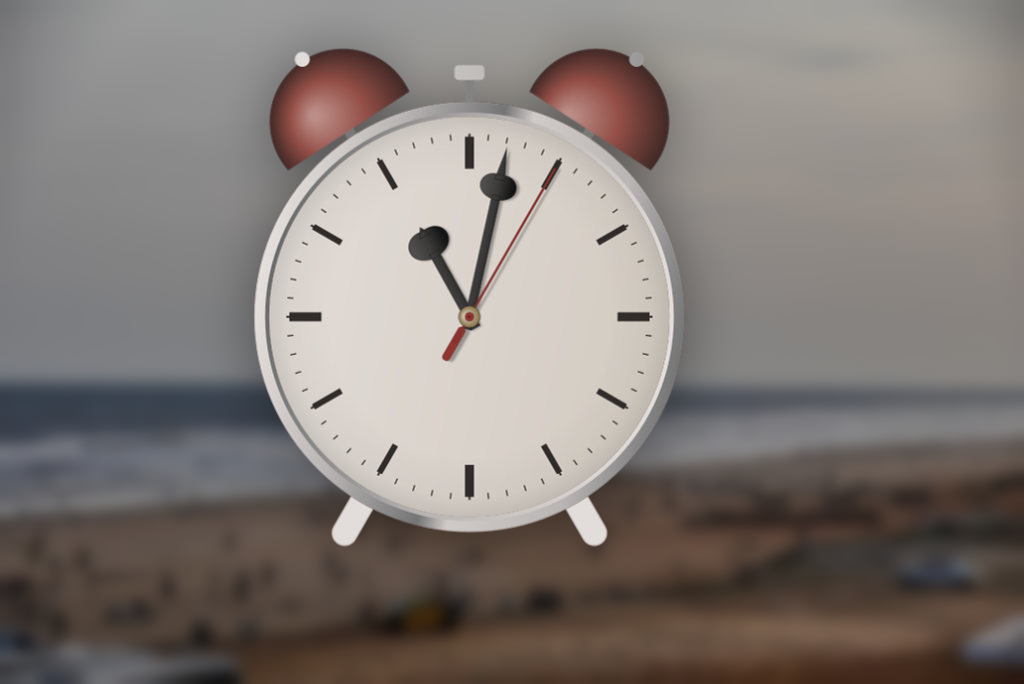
11:02:05
